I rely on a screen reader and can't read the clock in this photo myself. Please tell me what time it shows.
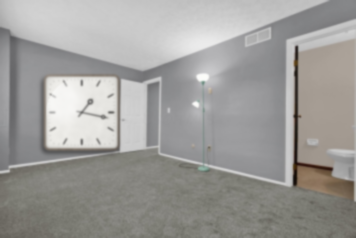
1:17
